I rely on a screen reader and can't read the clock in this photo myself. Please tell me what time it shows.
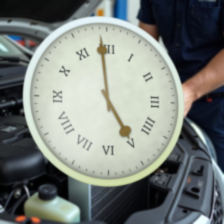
4:59
